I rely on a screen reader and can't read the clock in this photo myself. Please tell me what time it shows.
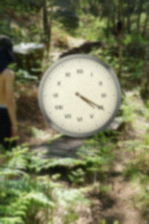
4:20
